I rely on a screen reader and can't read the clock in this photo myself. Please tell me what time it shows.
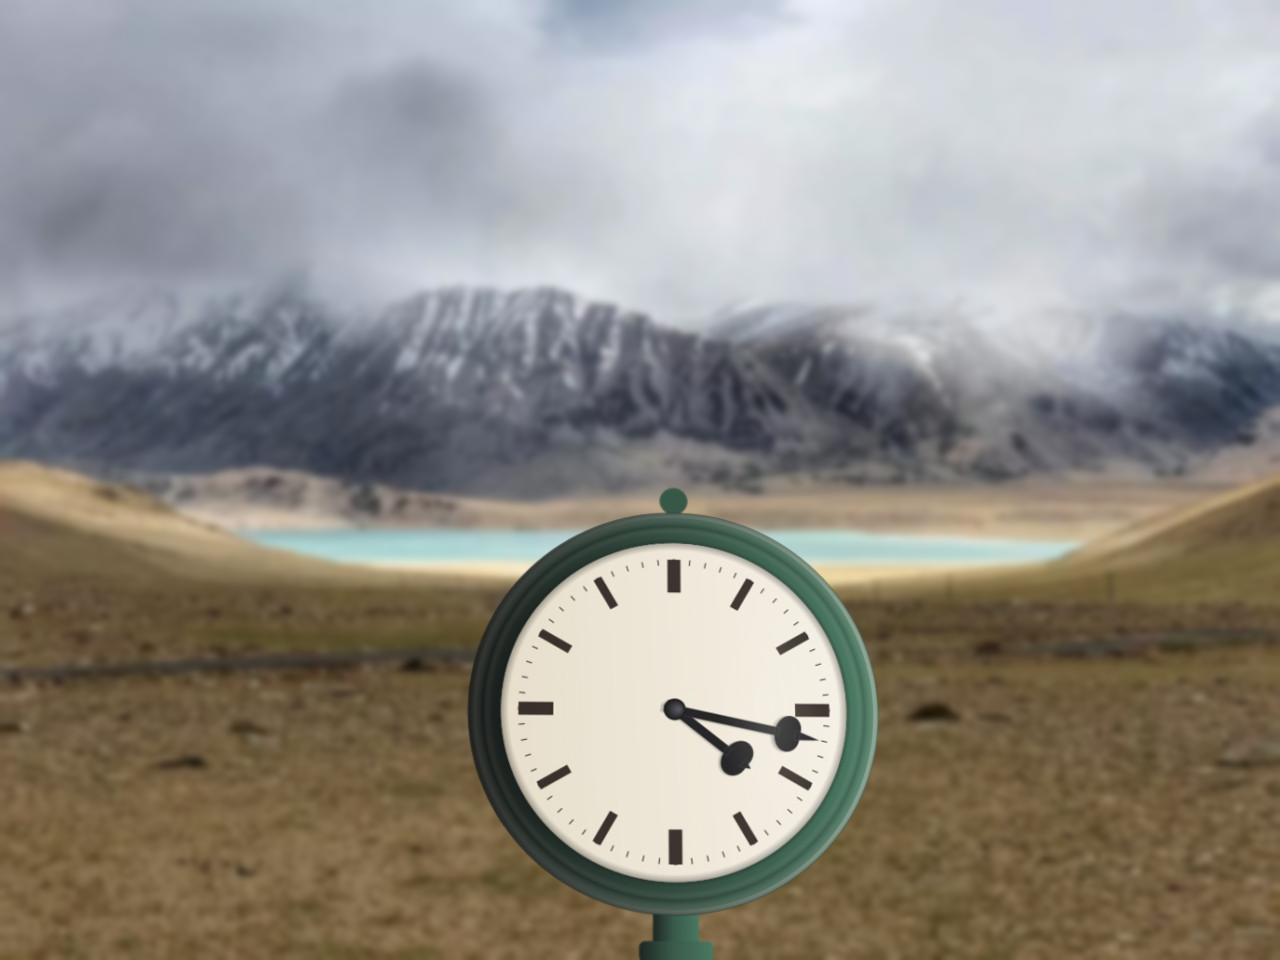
4:17
